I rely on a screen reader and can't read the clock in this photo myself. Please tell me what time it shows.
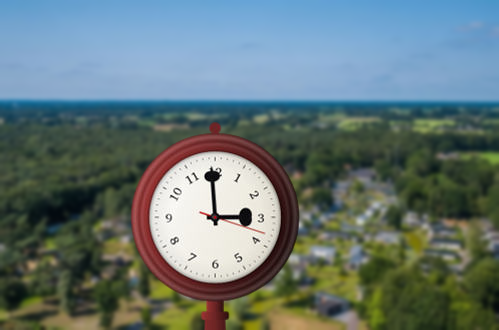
2:59:18
